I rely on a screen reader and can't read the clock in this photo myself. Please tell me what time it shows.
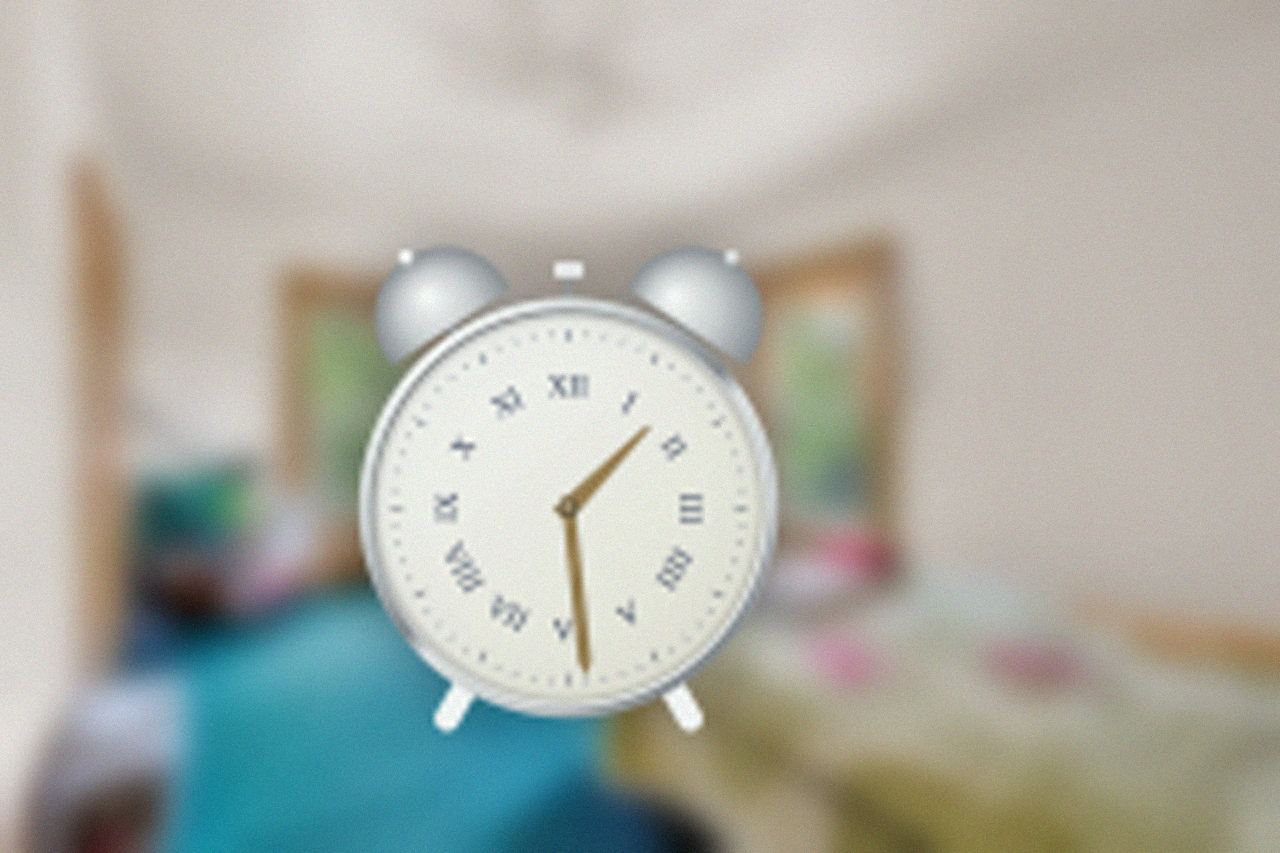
1:29
